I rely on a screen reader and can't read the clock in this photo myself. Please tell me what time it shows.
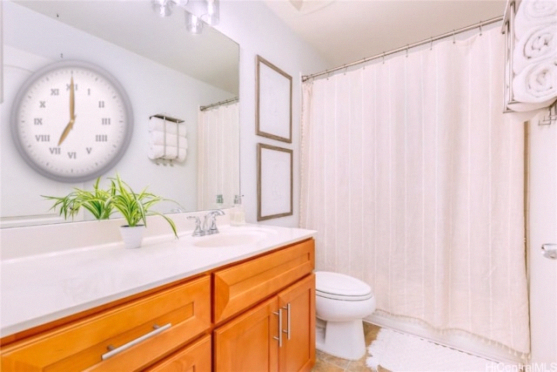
7:00
